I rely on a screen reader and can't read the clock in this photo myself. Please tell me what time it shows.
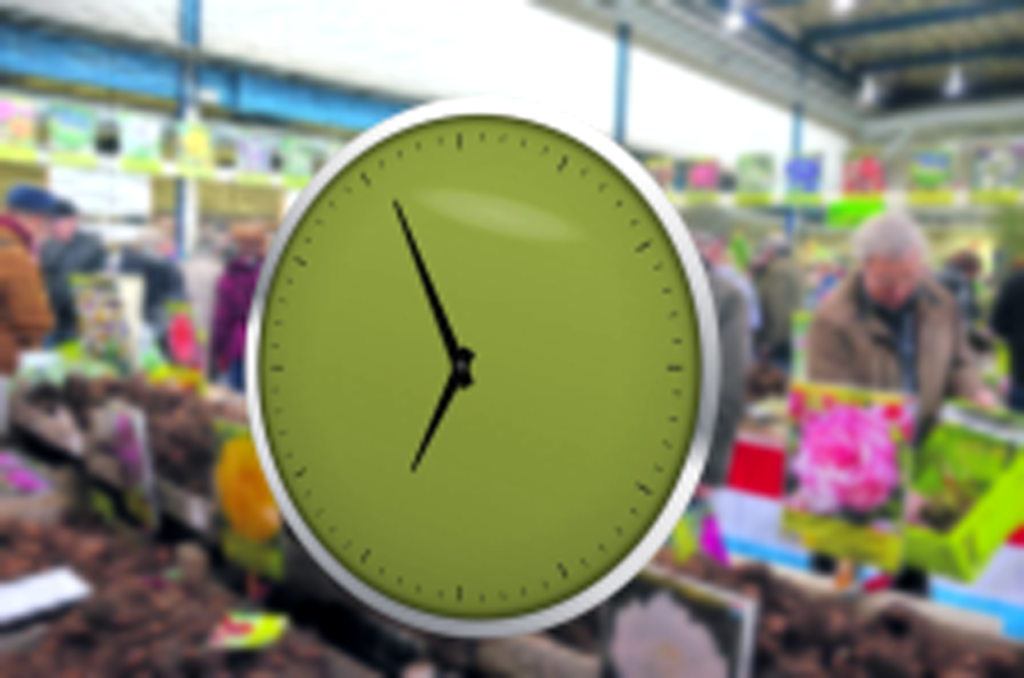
6:56
